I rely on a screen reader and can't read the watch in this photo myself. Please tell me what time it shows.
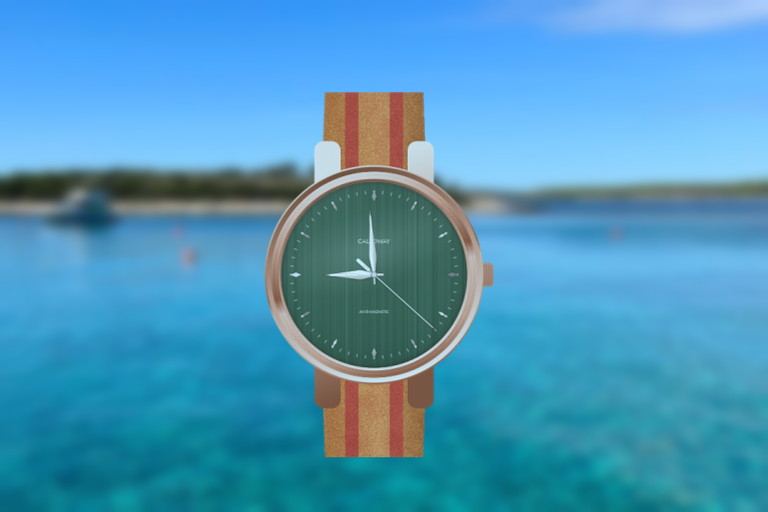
8:59:22
